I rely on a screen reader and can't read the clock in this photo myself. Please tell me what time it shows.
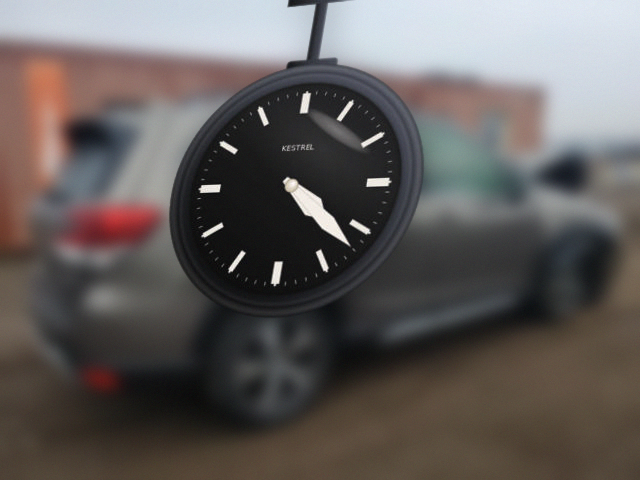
4:22
